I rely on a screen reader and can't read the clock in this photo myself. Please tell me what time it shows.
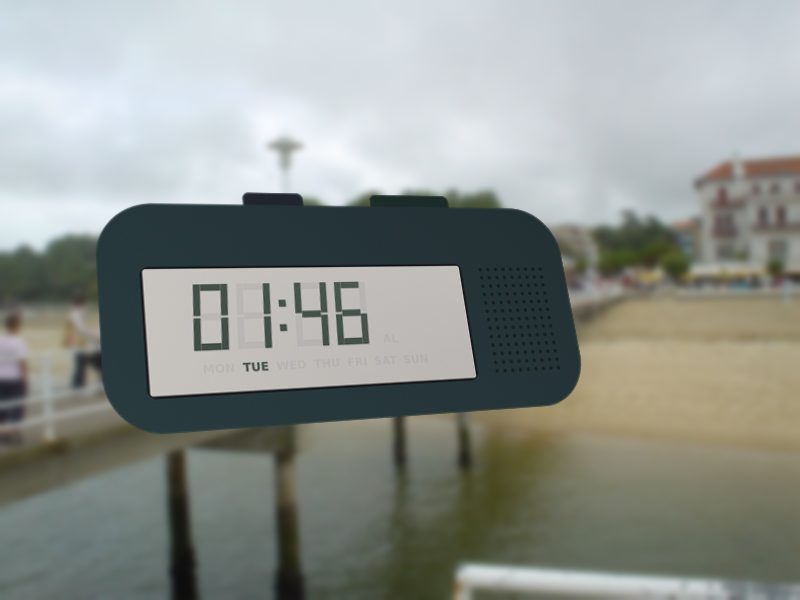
1:46
